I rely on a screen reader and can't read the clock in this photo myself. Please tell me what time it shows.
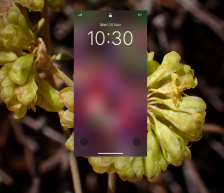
10:30
